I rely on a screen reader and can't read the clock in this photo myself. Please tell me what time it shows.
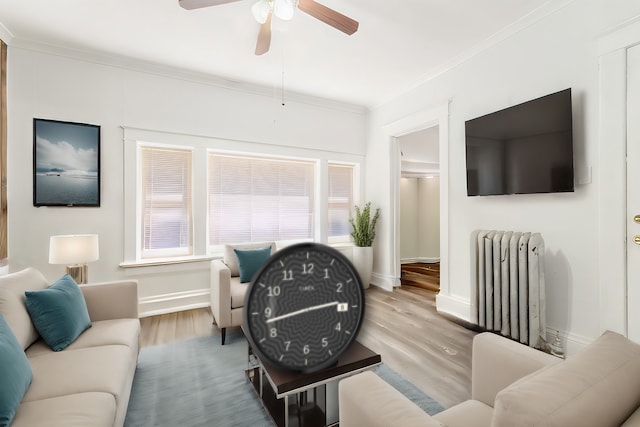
2:43
